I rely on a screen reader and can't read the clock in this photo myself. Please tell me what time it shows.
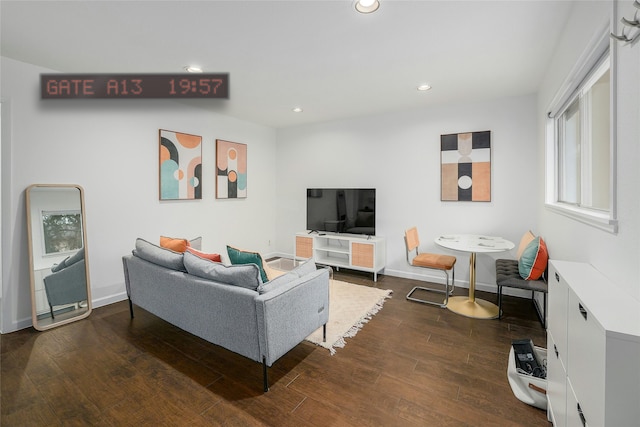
19:57
